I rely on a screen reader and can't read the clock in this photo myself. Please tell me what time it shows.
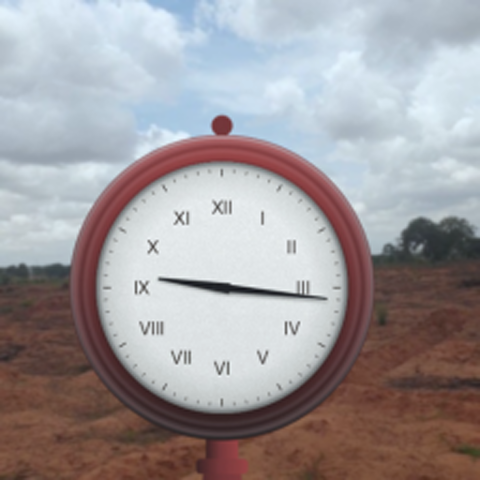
9:16
